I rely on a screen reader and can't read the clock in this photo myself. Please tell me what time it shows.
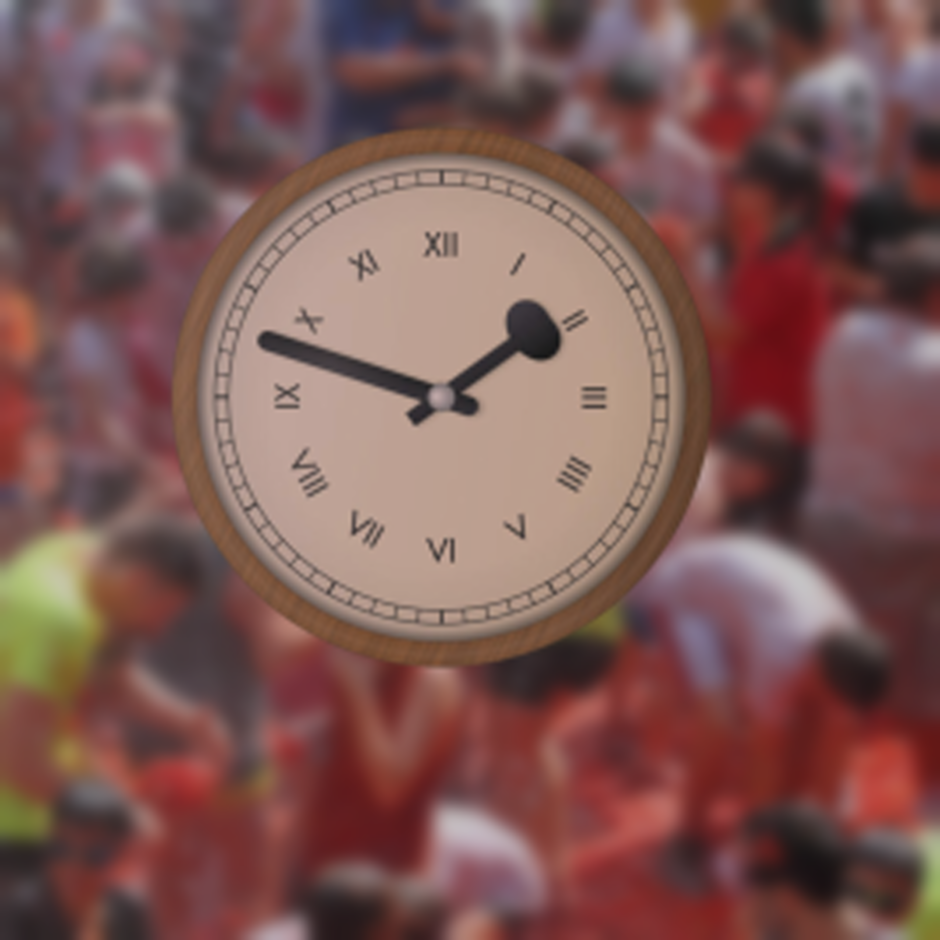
1:48
